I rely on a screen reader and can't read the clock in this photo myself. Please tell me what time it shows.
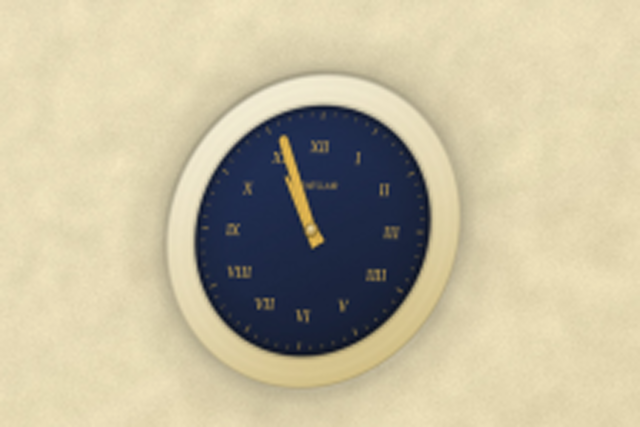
10:56
